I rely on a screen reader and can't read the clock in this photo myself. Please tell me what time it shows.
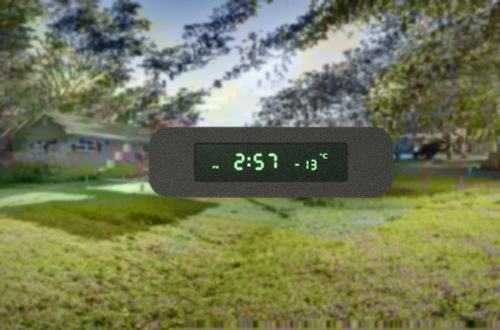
2:57
